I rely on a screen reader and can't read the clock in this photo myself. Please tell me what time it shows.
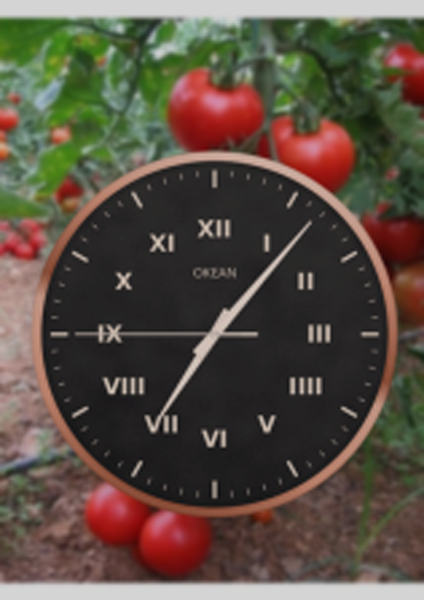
7:06:45
